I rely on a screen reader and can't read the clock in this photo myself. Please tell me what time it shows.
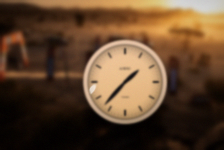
1:37
